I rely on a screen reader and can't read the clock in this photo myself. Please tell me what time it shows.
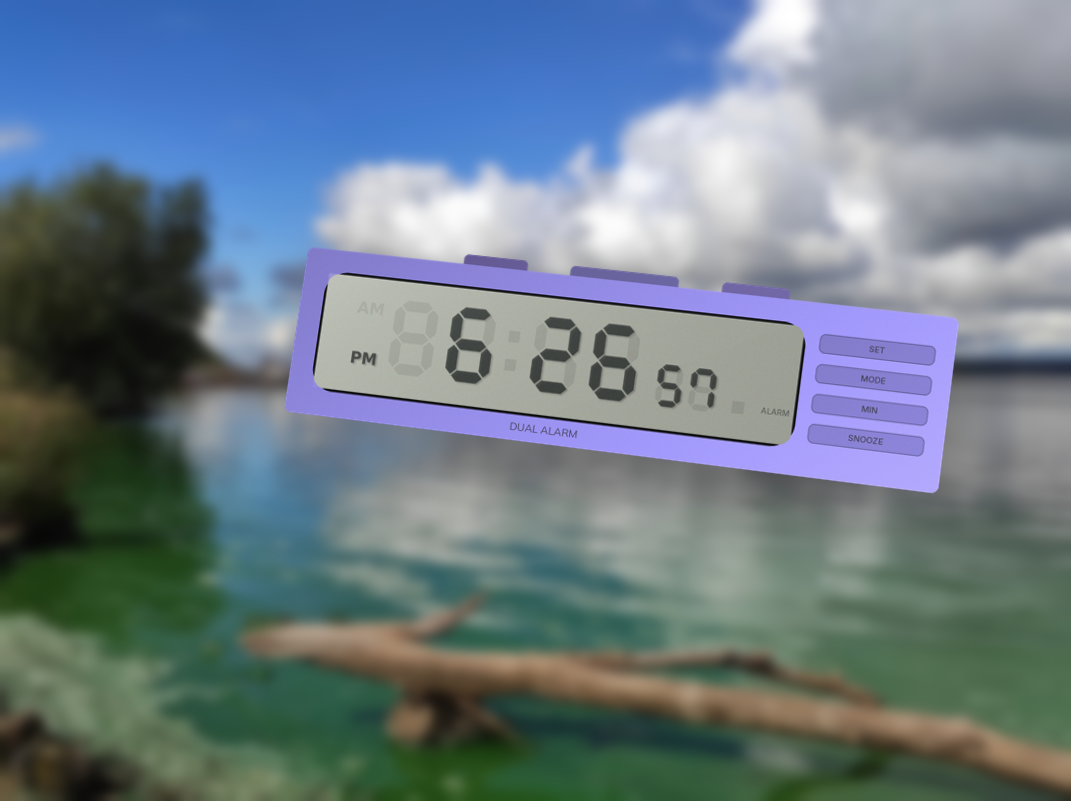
6:26:57
